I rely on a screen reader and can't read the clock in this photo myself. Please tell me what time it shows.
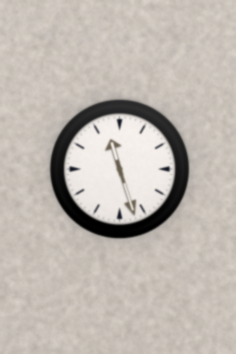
11:27
